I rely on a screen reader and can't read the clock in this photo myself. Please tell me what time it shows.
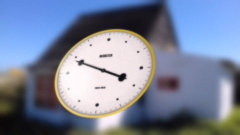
3:49
